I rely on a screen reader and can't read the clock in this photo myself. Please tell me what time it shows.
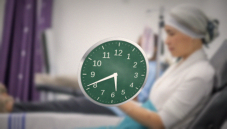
5:41
